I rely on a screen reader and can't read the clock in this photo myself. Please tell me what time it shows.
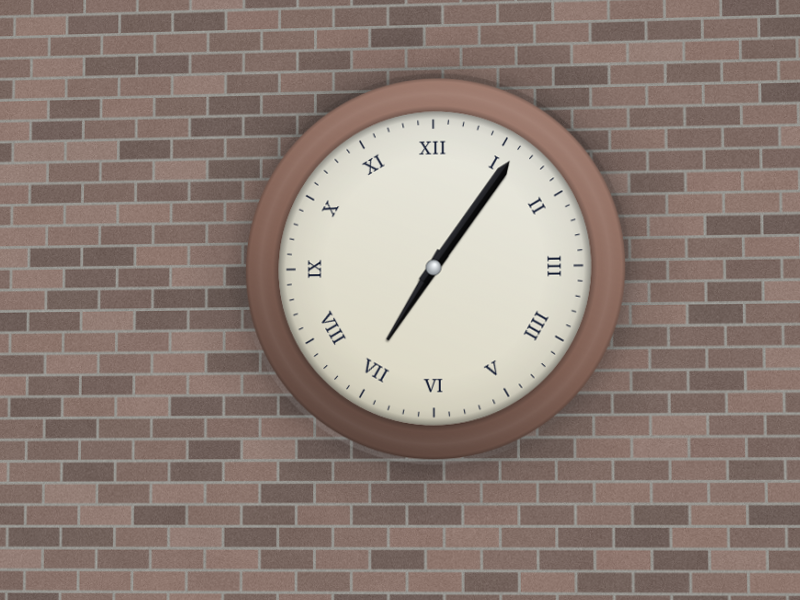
7:06
